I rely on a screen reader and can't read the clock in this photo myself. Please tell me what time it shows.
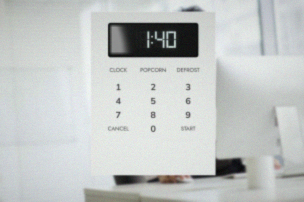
1:40
